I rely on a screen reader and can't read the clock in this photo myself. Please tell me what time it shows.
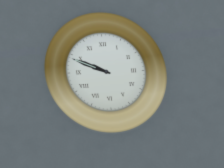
9:49
